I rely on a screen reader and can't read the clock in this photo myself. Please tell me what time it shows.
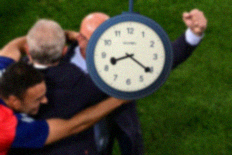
8:21
